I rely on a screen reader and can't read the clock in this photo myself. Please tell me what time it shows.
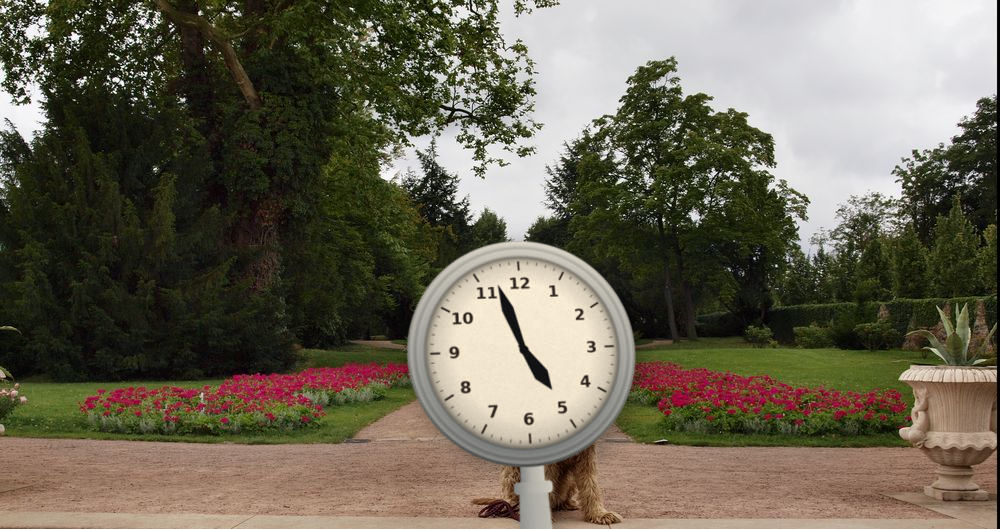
4:57
